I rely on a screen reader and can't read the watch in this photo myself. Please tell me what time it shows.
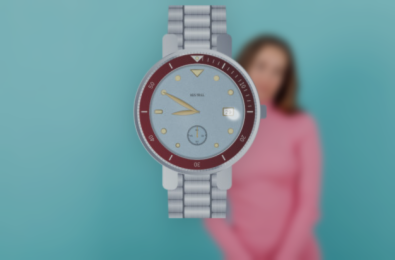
8:50
